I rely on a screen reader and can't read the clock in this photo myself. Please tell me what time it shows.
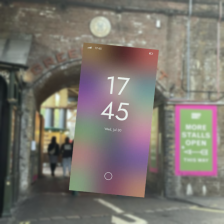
17:45
